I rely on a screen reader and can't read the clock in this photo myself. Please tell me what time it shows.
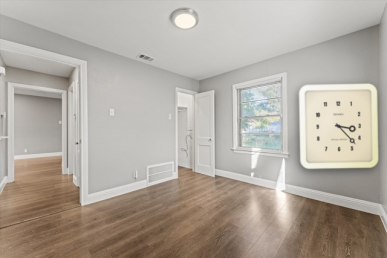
3:23
